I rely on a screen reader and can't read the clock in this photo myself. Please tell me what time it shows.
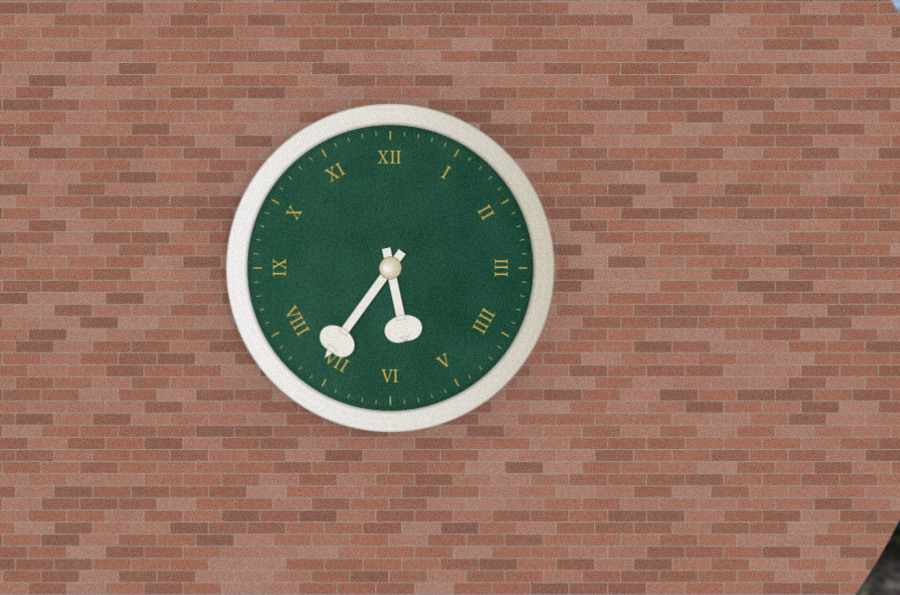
5:36
